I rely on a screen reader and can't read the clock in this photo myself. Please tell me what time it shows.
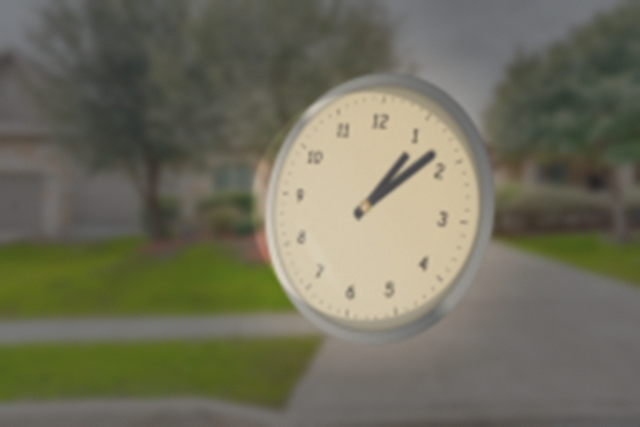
1:08
